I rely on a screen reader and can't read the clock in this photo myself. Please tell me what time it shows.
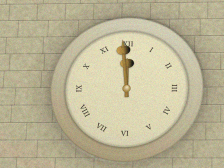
11:59
